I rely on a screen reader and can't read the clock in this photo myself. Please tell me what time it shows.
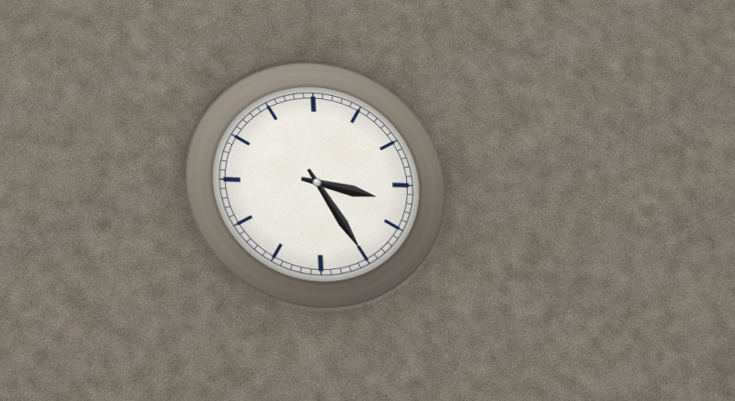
3:25
